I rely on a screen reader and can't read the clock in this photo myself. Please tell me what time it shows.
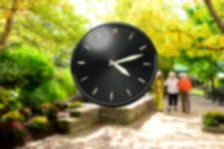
4:12
